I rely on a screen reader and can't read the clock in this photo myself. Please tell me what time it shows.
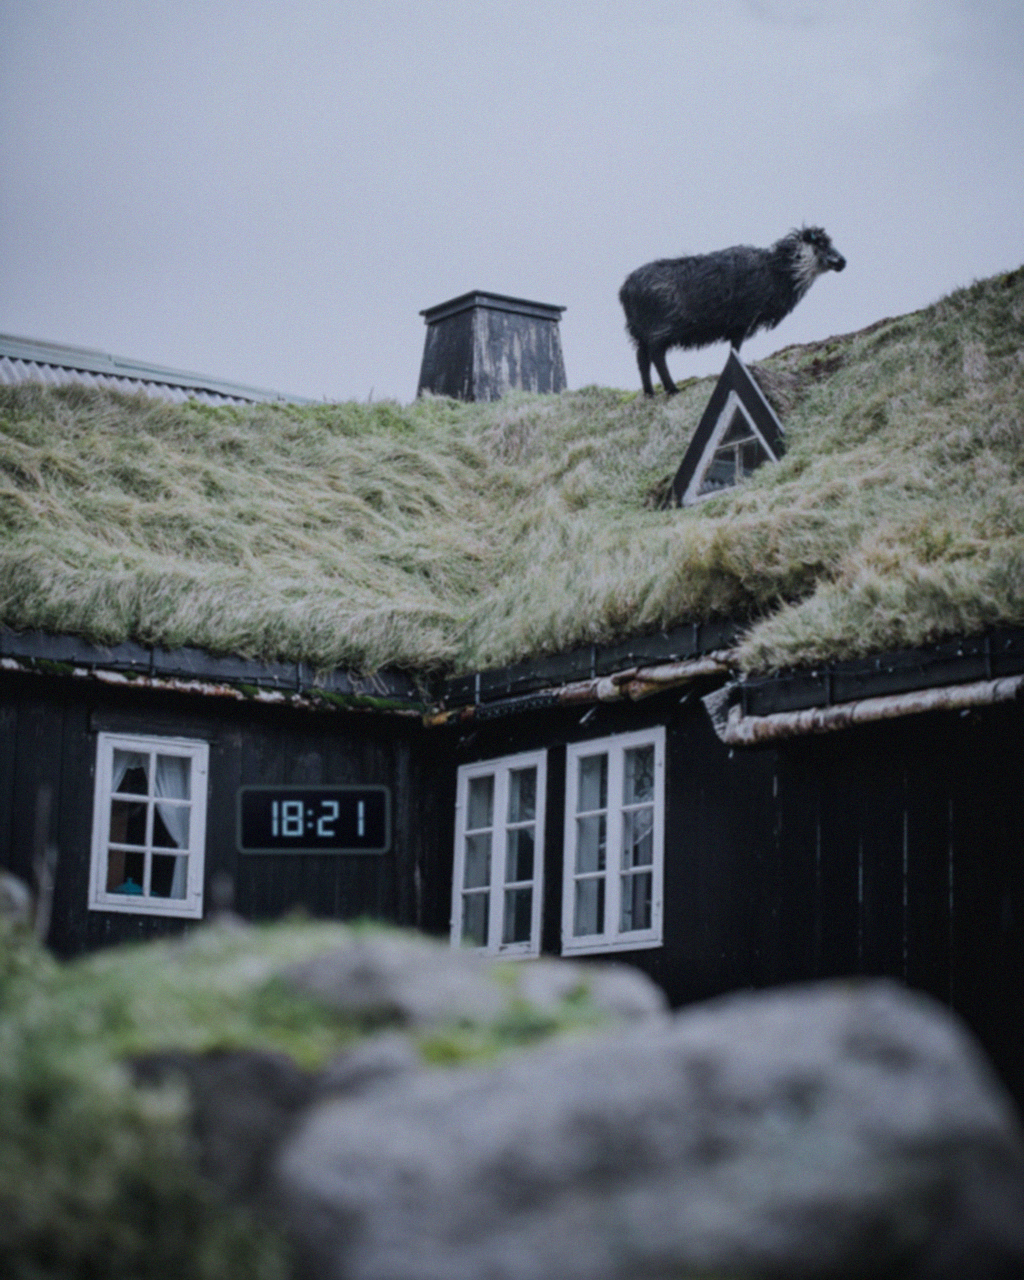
18:21
